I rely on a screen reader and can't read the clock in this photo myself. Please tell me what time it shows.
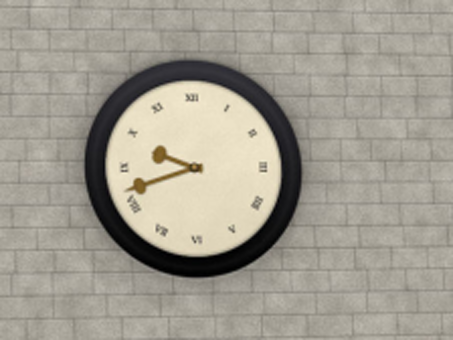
9:42
